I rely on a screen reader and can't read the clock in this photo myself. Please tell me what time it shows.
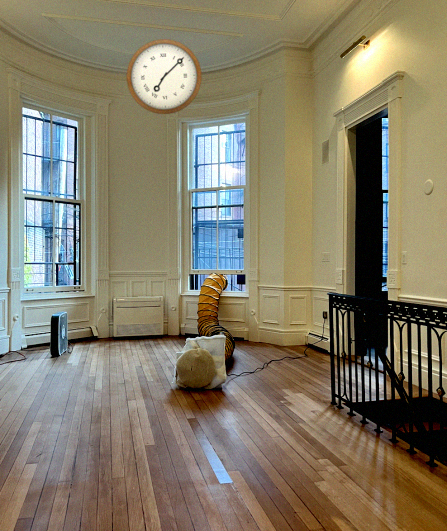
7:08
